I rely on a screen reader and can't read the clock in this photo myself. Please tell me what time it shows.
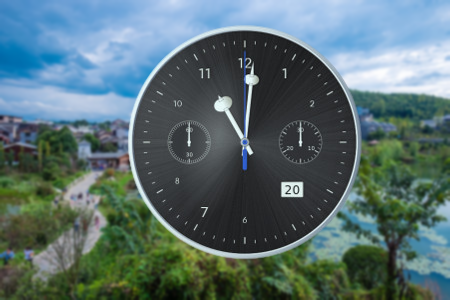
11:01
